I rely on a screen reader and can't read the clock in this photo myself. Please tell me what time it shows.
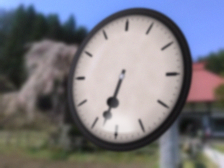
6:33
